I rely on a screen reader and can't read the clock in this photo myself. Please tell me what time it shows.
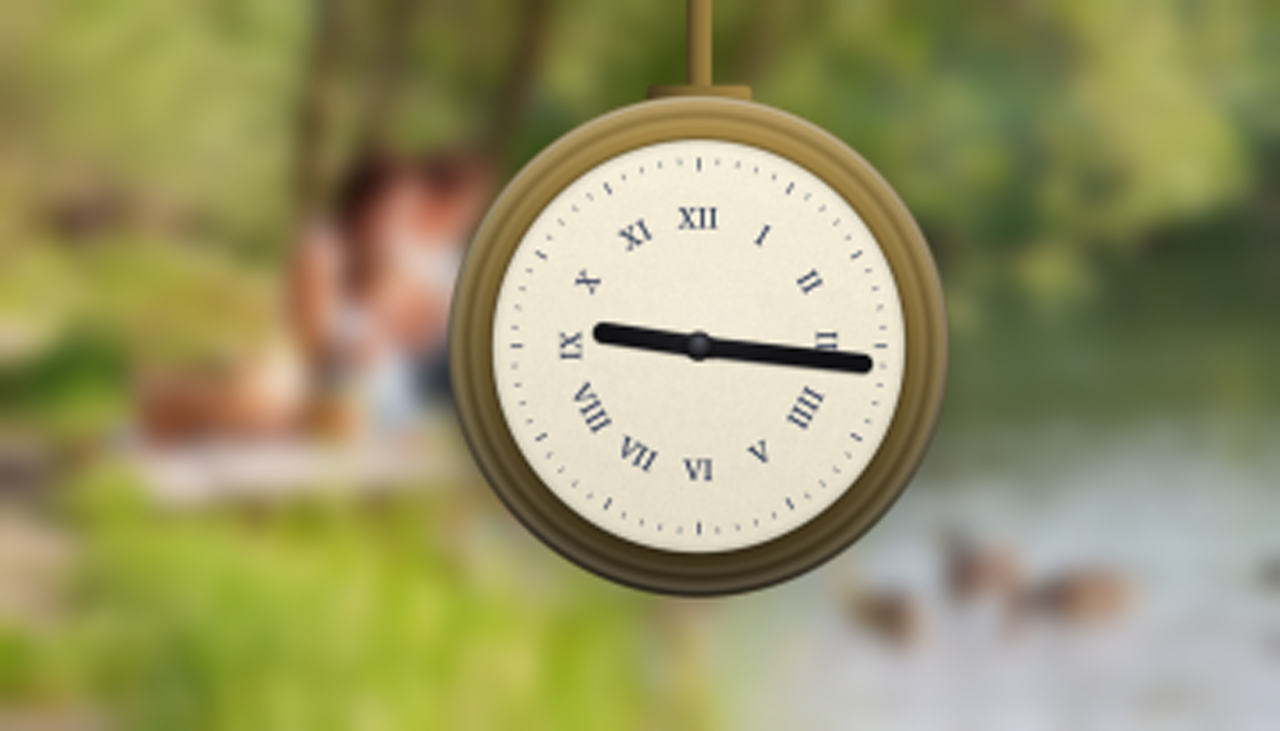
9:16
